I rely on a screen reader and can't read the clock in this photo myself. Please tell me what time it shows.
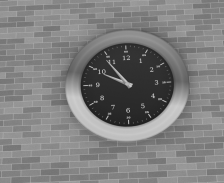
9:54
